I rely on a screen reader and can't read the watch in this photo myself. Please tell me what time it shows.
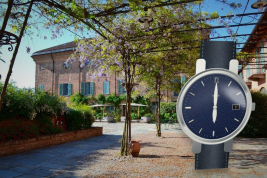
6:00
